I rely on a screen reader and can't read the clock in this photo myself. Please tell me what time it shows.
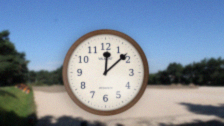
12:08
